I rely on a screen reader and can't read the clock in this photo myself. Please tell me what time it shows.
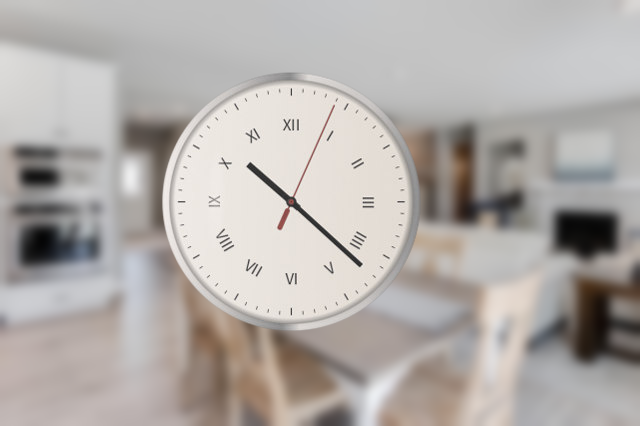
10:22:04
